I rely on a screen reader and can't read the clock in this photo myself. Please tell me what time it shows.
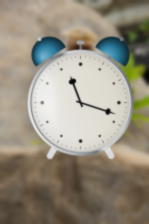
11:18
